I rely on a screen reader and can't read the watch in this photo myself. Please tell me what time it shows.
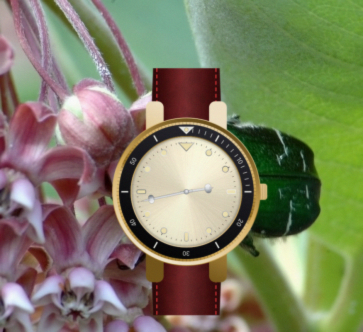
2:43
